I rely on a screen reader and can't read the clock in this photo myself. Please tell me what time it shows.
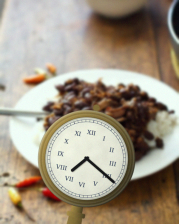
7:20
